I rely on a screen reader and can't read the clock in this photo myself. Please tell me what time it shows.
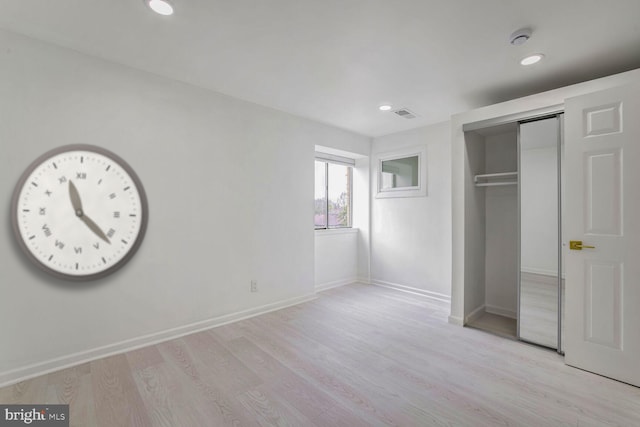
11:22
